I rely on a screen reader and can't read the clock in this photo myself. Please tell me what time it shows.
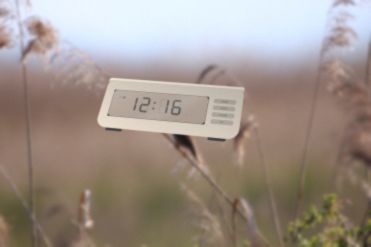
12:16
